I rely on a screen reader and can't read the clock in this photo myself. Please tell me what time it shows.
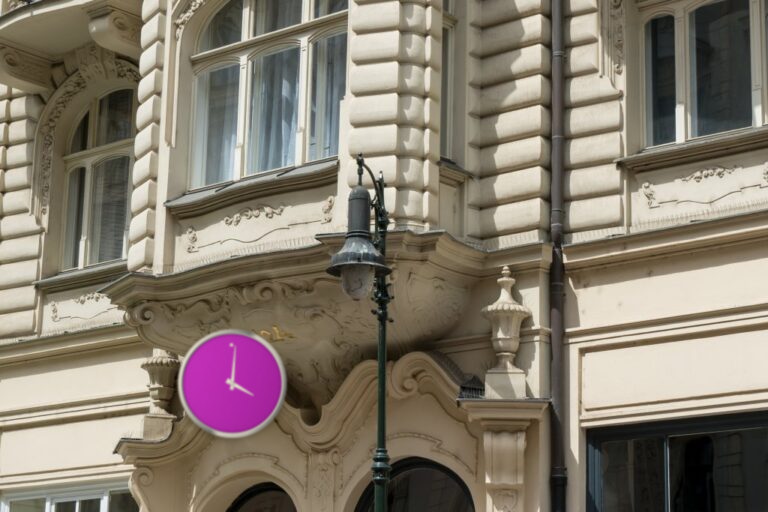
4:01
